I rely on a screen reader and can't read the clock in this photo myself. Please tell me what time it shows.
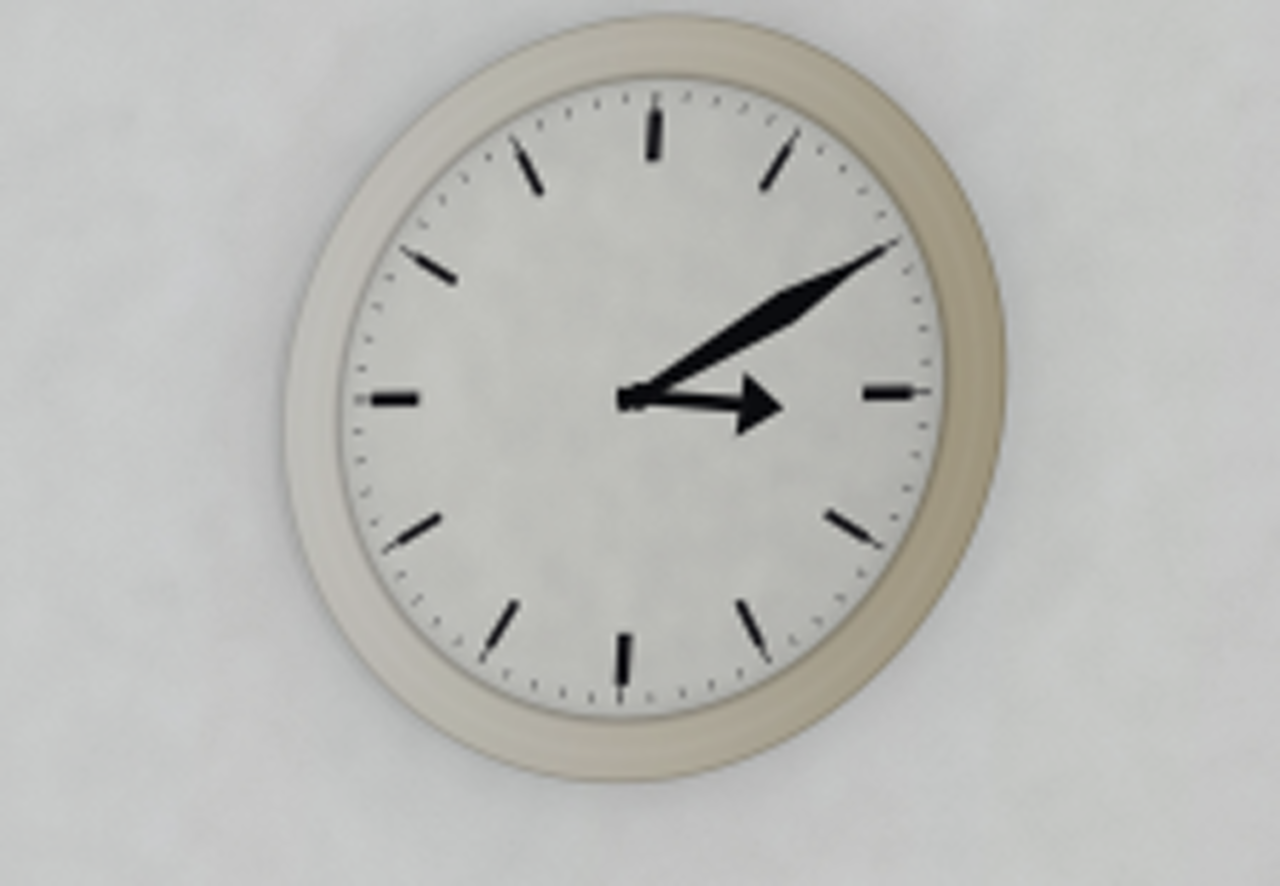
3:10
